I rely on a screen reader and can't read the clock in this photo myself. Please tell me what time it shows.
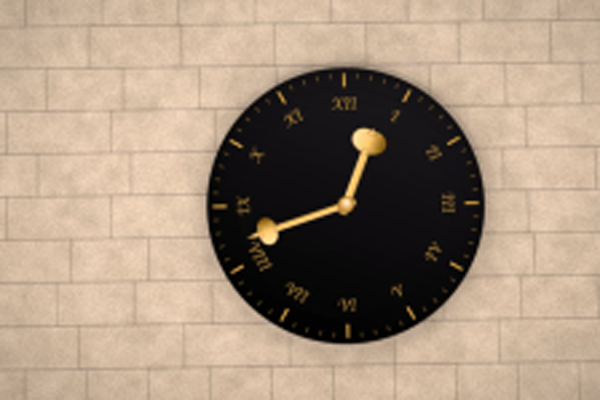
12:42
